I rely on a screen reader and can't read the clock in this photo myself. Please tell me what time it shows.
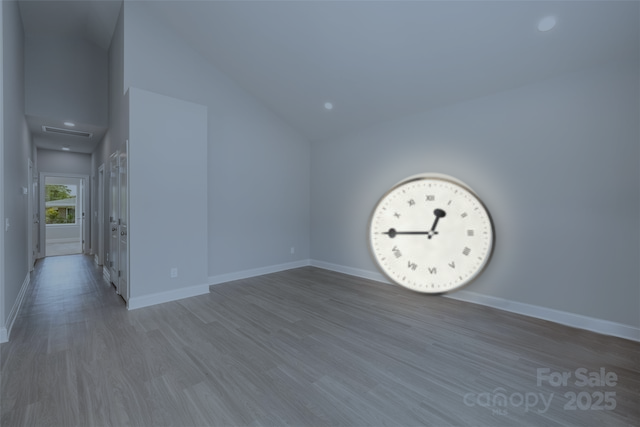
12:45
